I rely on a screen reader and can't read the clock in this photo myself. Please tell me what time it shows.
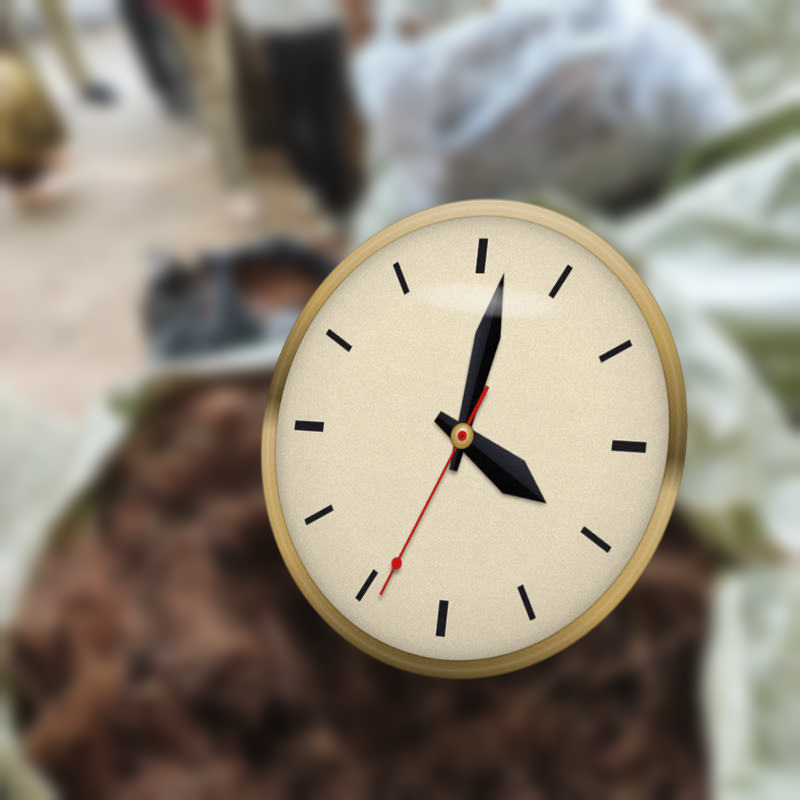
4:01:34
